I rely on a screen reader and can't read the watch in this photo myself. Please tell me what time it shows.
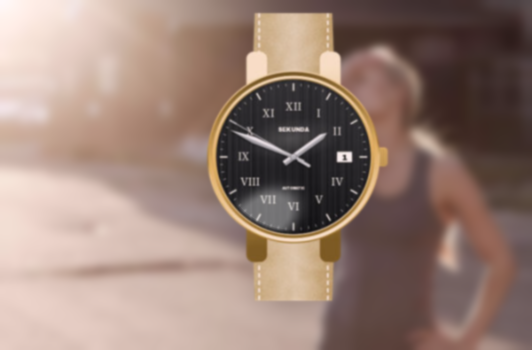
1:48:50
